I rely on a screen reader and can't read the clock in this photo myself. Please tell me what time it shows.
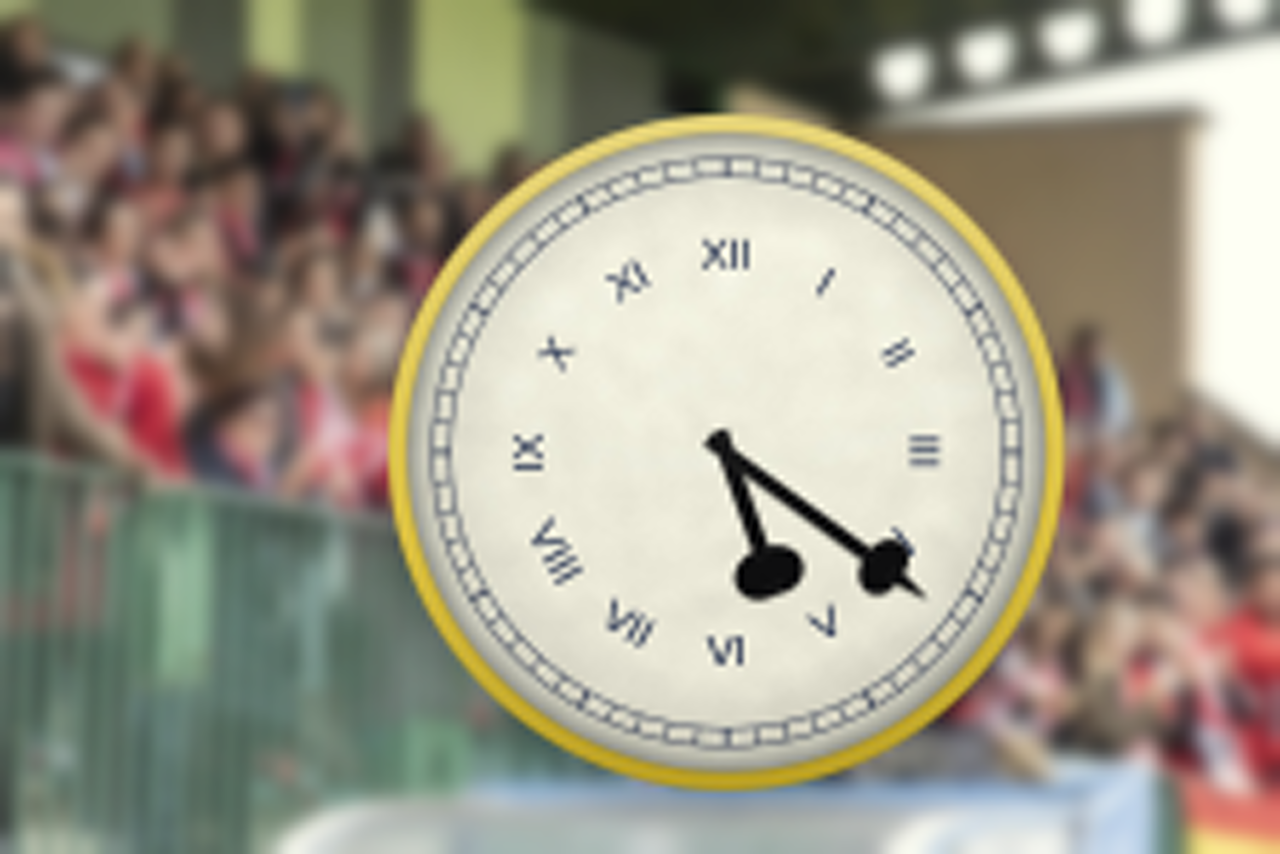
5:21
